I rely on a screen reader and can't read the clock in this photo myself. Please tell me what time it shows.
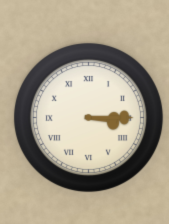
3:15
